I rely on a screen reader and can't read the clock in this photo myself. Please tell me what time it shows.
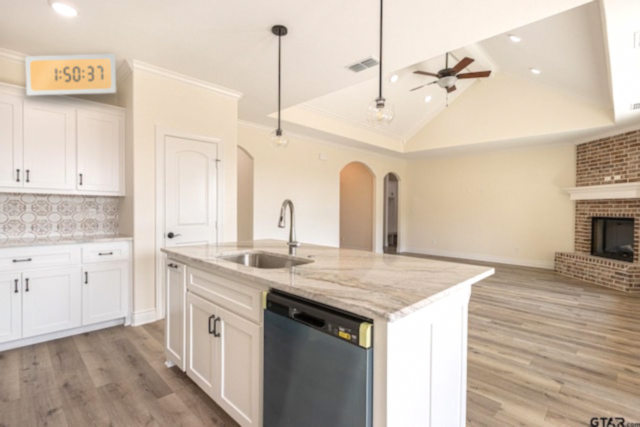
1:50:37
